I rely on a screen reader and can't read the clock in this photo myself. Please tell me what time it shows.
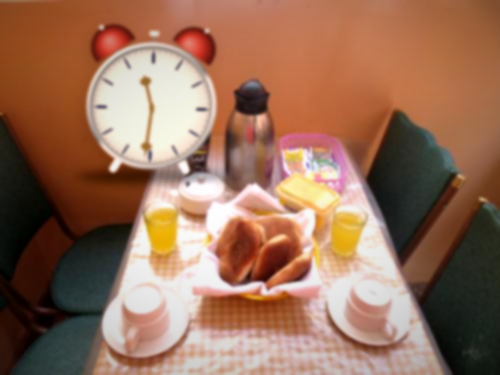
11:31
